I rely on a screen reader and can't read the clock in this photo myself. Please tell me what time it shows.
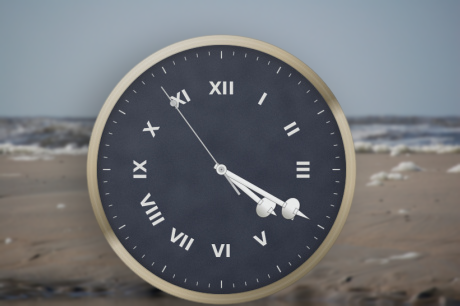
4:19:54
